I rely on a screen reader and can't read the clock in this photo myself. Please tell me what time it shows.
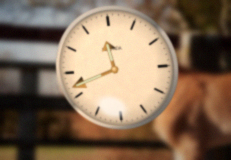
11:42
